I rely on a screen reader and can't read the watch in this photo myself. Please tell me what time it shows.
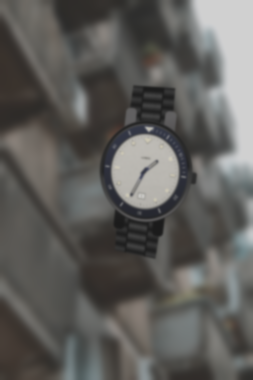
1:34
